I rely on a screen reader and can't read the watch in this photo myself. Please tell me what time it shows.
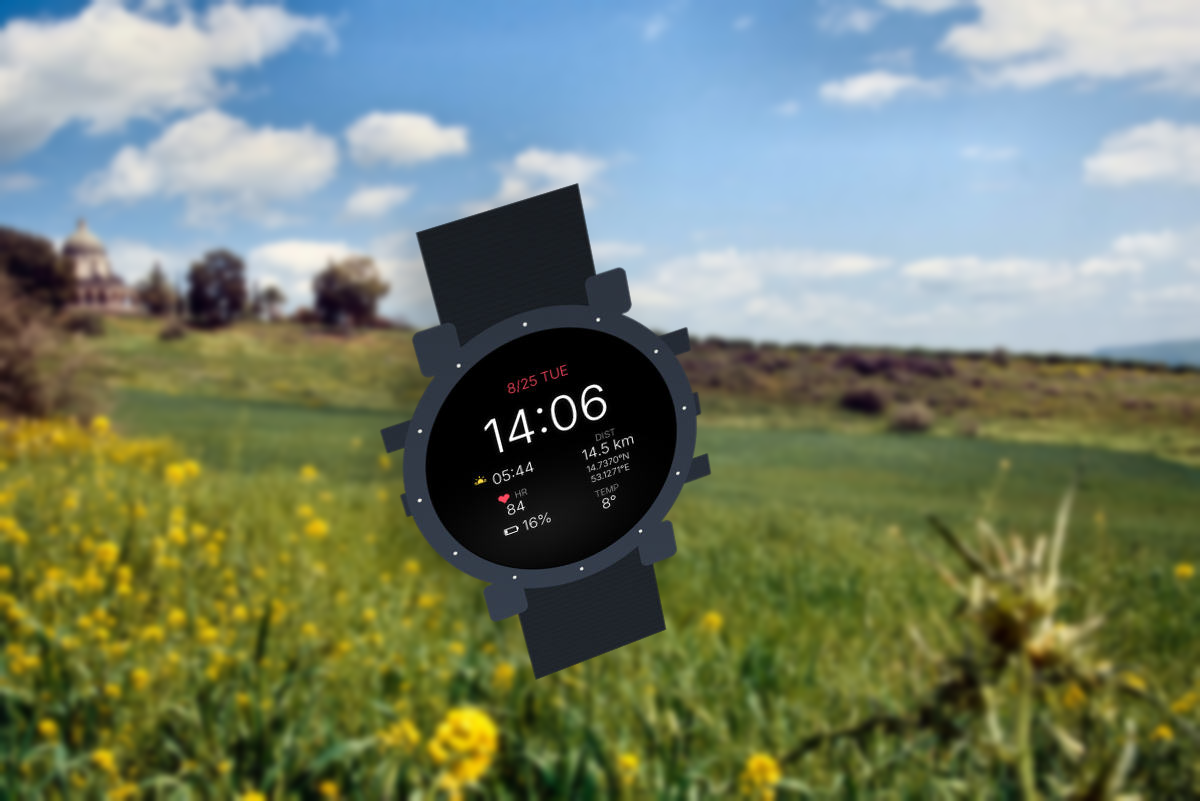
14:06
